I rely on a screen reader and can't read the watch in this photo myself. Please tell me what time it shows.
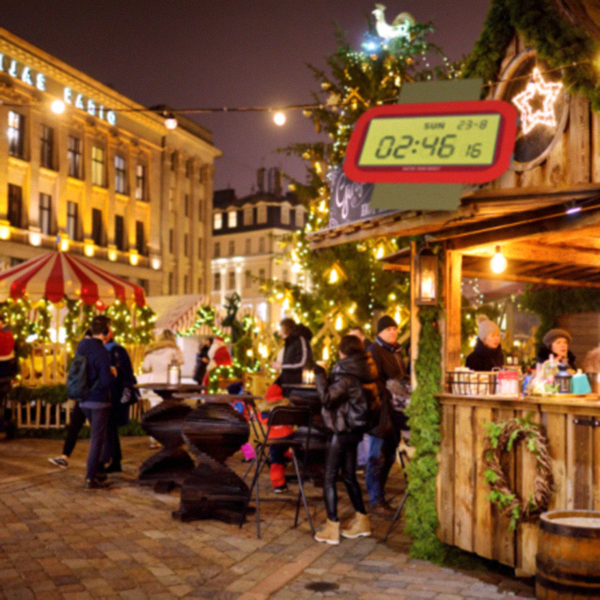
2:46:16
